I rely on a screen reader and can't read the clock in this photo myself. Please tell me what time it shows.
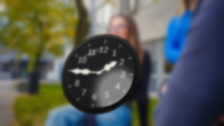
1:45
